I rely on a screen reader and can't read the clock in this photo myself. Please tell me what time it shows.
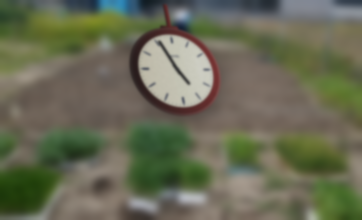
4:56
